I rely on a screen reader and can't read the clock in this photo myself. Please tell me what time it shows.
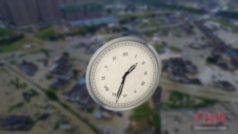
1:33
